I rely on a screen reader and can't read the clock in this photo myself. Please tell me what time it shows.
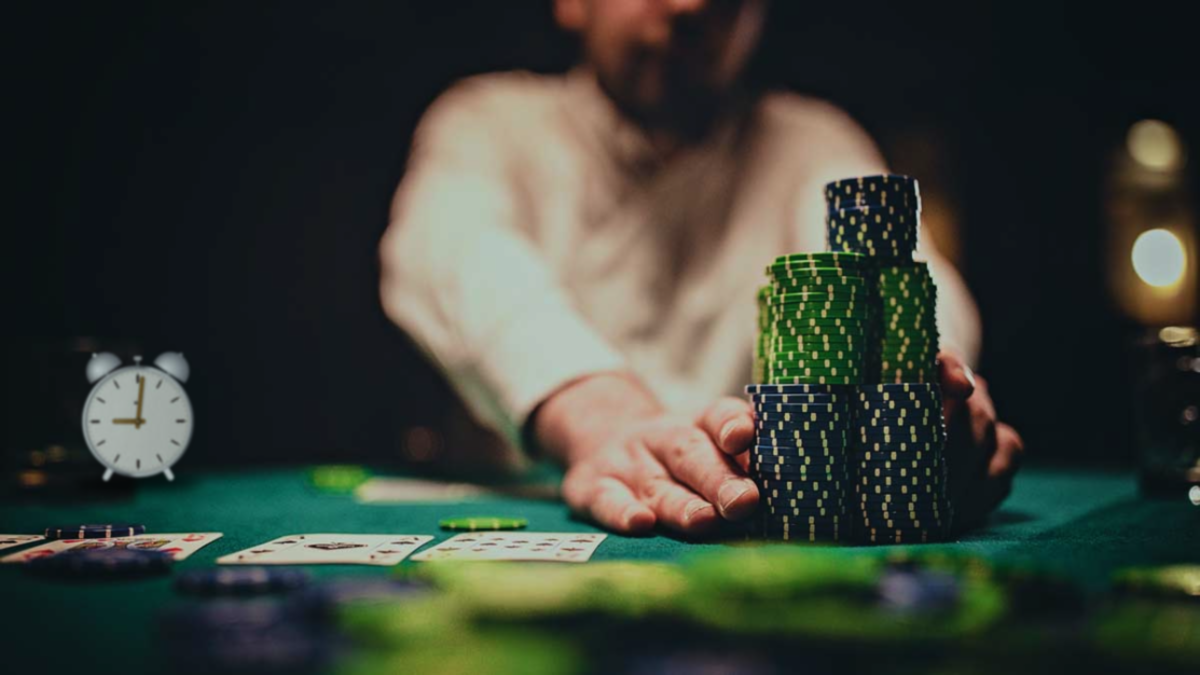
9:01
